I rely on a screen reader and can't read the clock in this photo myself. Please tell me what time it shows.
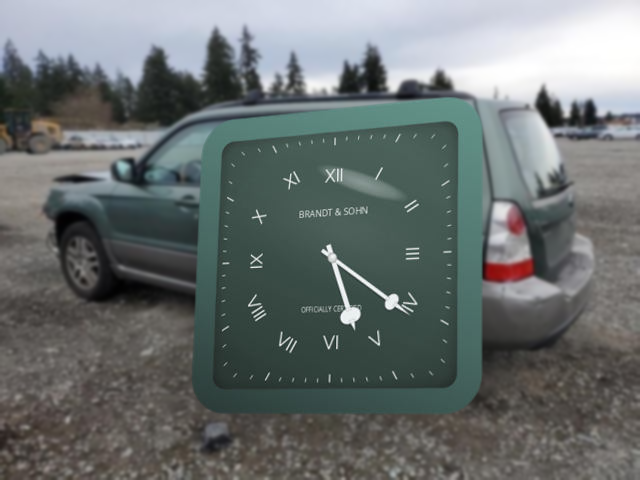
5:21
